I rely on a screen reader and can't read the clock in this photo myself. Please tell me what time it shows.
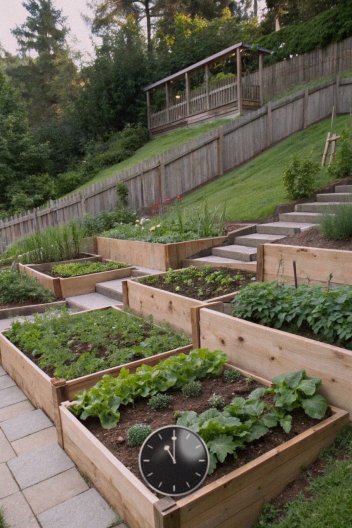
11:00
